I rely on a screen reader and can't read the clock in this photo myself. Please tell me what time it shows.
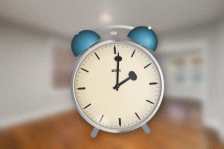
2:01
